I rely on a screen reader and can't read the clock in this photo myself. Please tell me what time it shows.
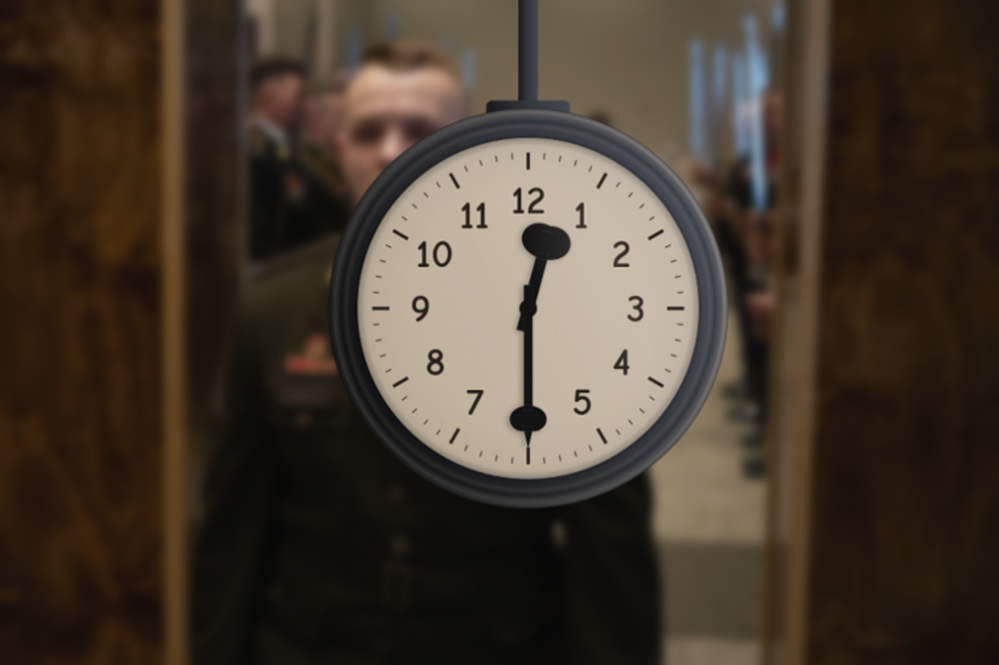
12:30
